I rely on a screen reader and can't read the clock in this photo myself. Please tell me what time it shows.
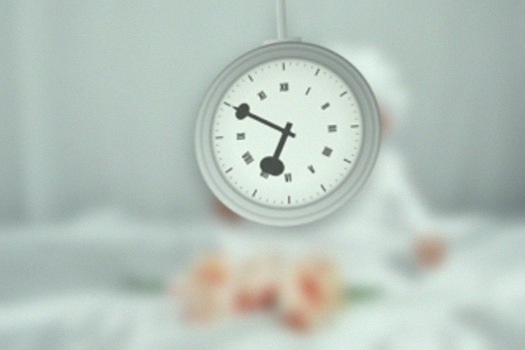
6:50
